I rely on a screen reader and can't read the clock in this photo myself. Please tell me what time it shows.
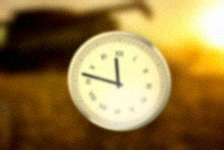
11:47
